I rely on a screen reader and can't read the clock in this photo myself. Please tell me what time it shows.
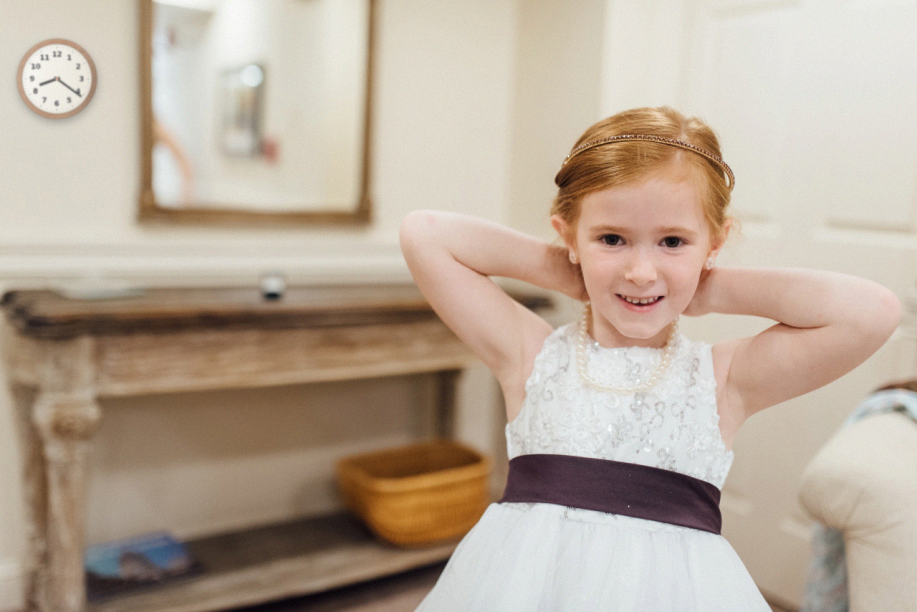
8:21
